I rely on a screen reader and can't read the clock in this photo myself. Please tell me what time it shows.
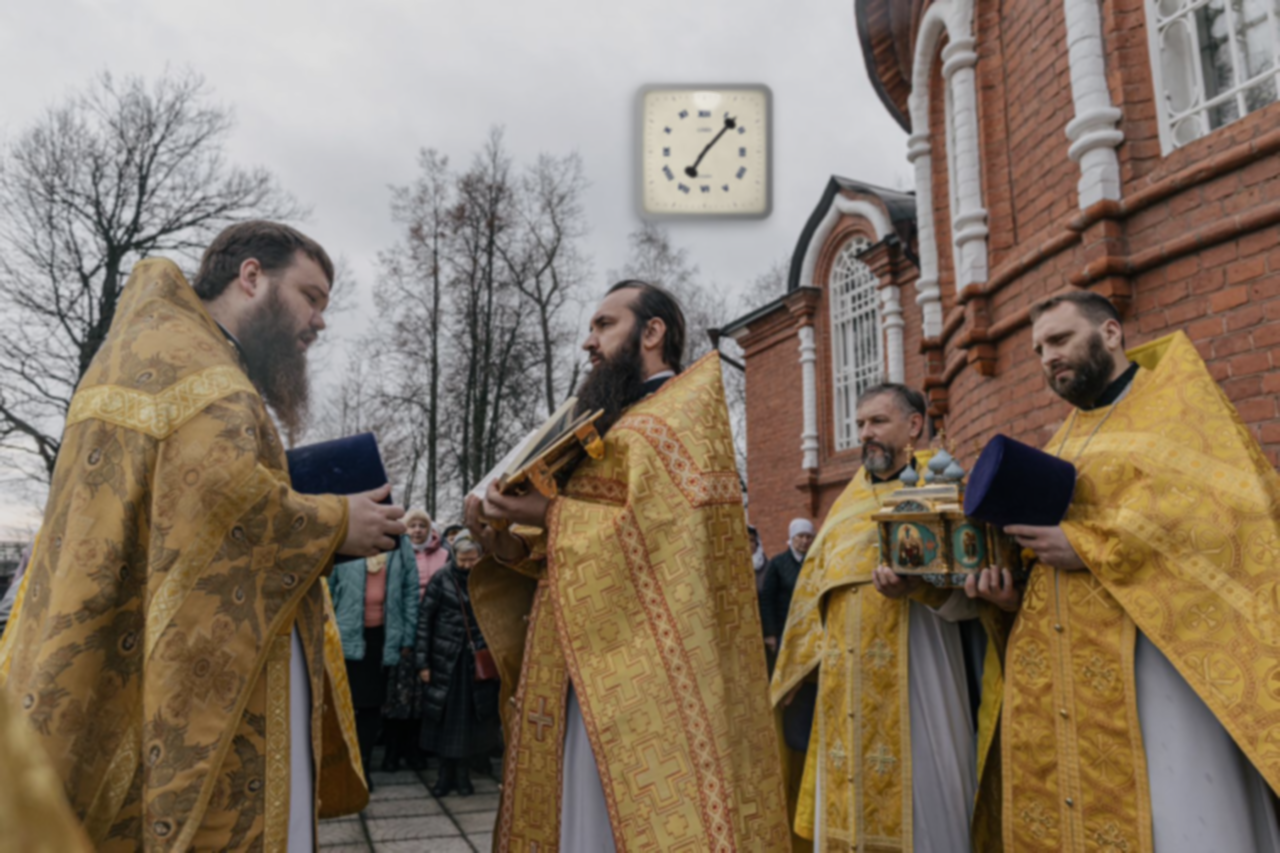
7:07
